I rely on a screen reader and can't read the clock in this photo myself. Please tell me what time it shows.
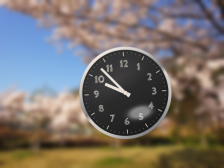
9:53
